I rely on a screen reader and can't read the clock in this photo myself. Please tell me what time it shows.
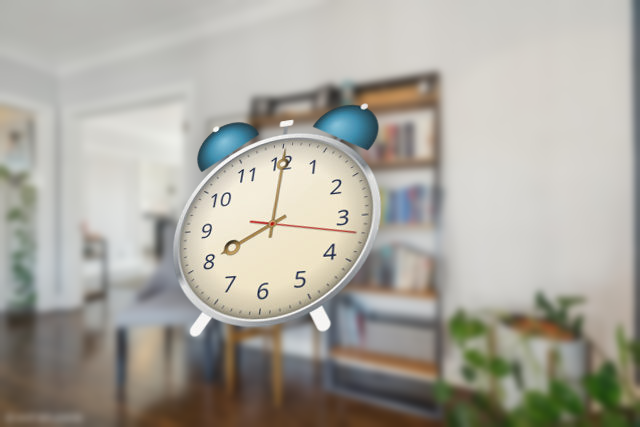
8:00:17
